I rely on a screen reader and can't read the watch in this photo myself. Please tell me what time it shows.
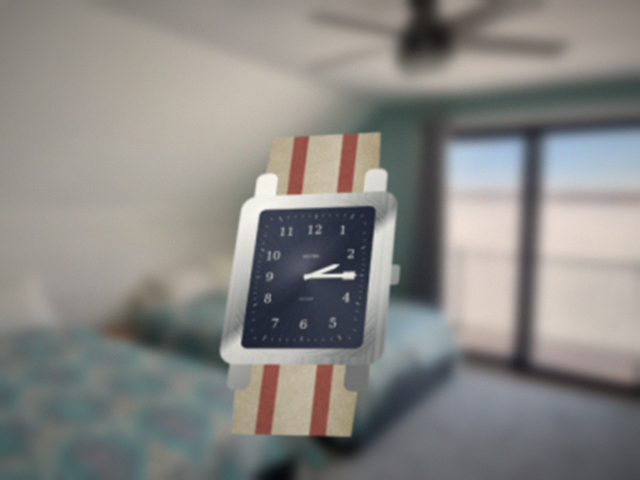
2:15
